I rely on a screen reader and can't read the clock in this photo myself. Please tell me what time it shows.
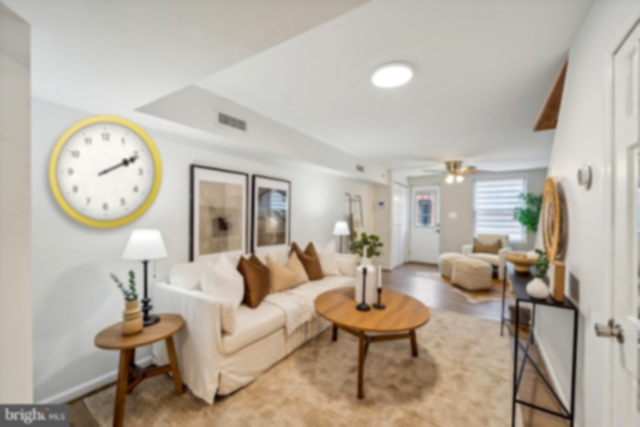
2:11
